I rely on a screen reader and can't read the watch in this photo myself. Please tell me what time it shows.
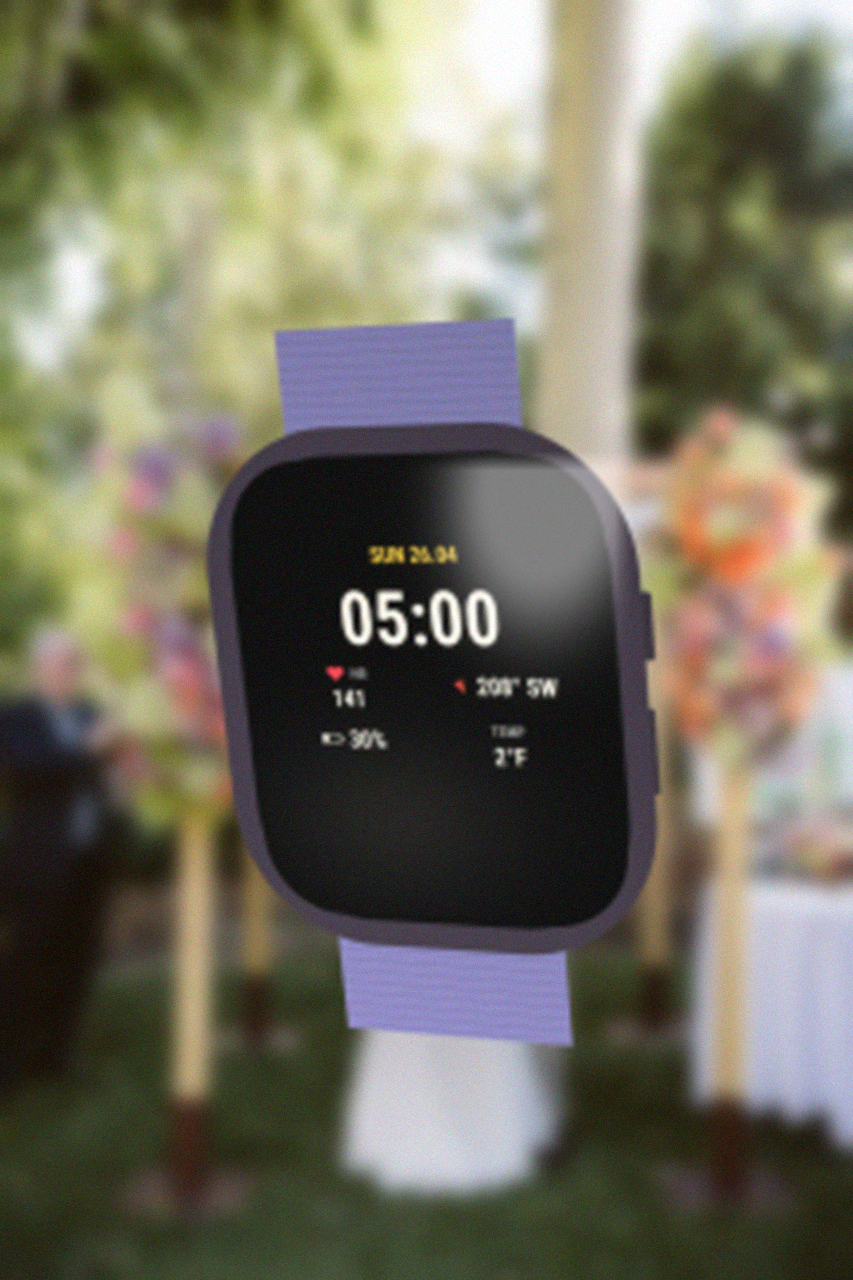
5:00
